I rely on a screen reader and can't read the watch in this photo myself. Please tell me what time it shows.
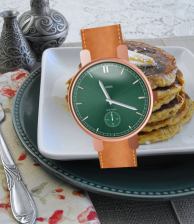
11:19
